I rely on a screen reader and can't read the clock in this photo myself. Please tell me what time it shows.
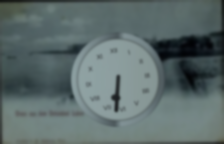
6:32
